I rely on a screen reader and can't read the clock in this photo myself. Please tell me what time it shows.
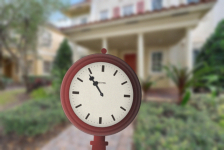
10:54
